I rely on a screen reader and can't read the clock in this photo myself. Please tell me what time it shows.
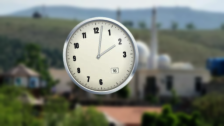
2:02
